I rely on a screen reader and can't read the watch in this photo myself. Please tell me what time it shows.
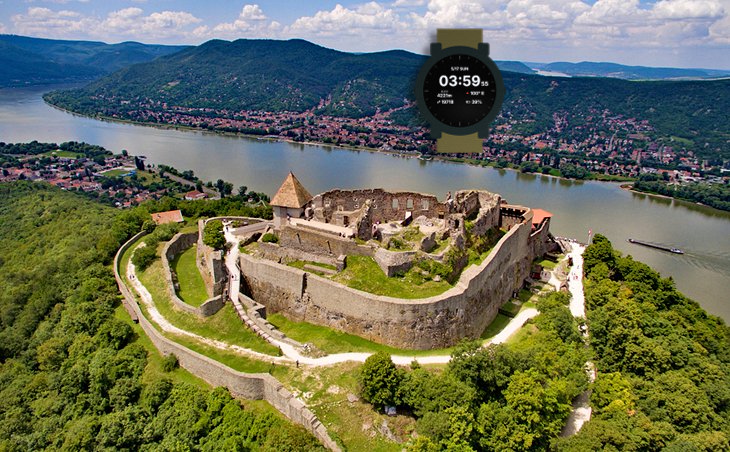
3:59
